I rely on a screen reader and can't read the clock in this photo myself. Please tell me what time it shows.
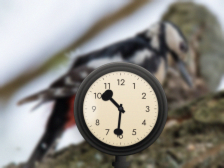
10:31
